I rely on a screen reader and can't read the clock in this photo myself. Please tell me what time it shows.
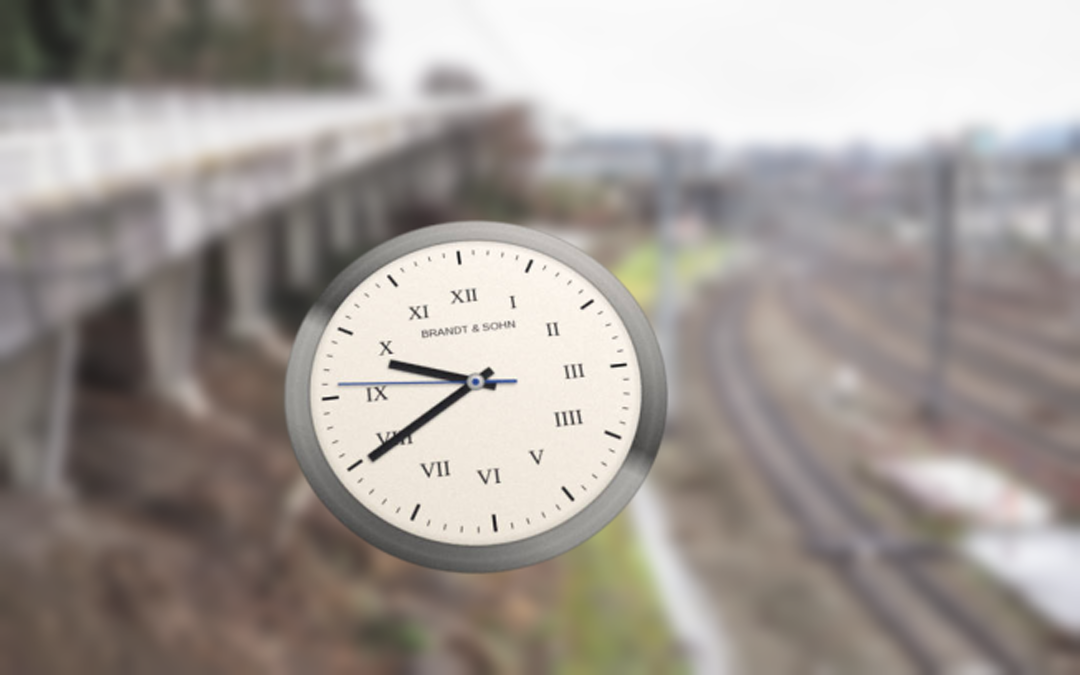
9:39:46
